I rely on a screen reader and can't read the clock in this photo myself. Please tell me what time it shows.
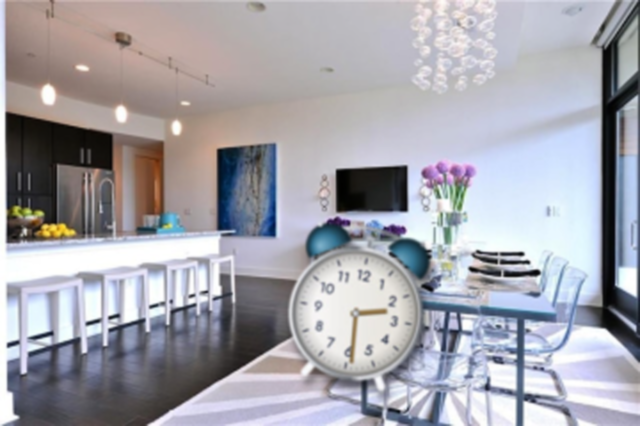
2:29
